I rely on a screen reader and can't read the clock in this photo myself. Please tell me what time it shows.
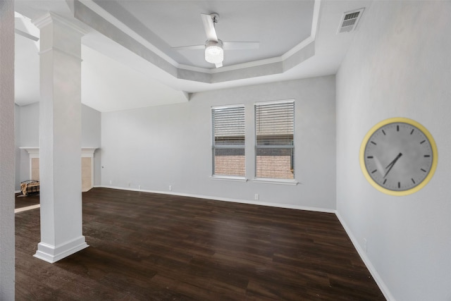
7:36
